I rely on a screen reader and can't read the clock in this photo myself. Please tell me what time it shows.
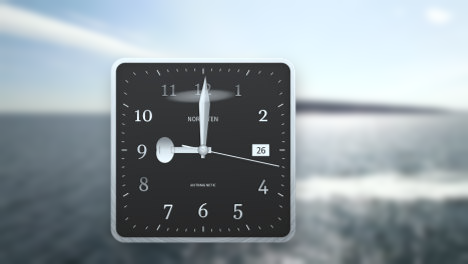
9:00:17
